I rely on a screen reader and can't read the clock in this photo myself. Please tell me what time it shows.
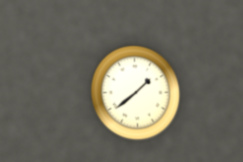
1:39
